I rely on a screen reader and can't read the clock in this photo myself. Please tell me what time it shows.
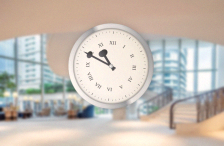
10:49
